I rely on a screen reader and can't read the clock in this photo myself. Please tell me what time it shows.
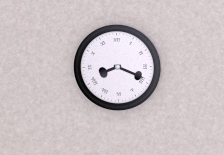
8:19
